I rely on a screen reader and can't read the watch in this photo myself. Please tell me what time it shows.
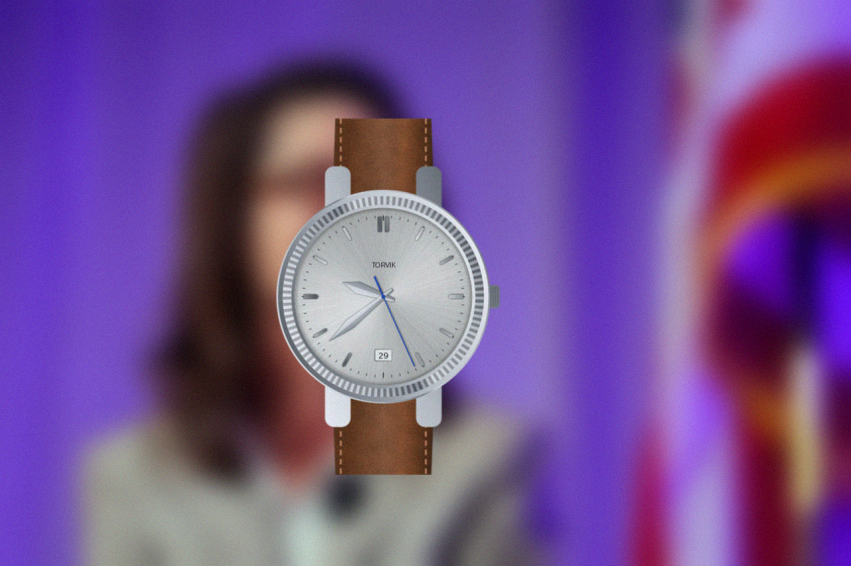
9:38:26
